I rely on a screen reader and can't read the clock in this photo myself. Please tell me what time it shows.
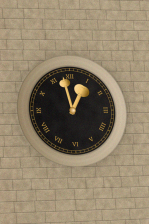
12:58
